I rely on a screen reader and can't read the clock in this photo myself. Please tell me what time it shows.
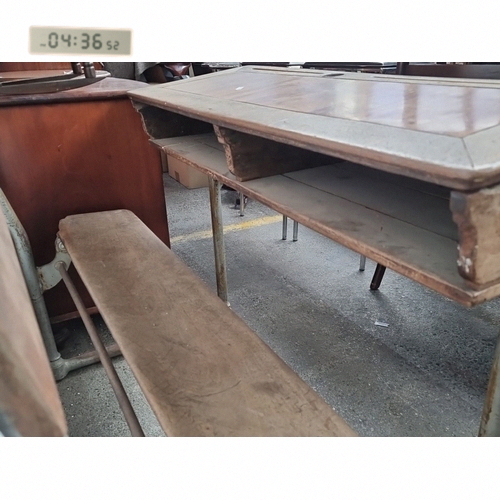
4:36
